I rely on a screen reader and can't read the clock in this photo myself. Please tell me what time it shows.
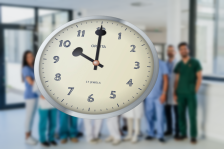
10:00
